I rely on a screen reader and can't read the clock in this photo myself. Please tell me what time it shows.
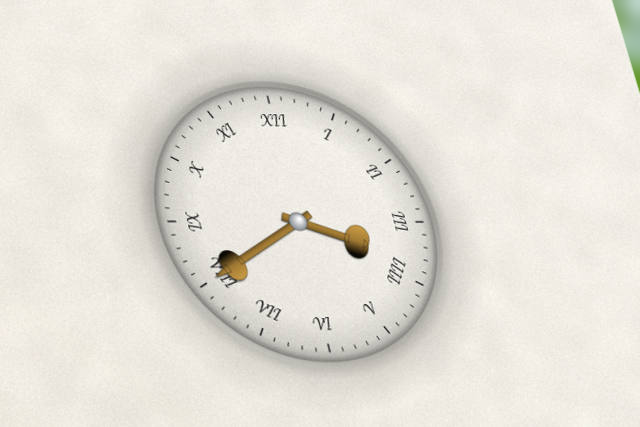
3:40
